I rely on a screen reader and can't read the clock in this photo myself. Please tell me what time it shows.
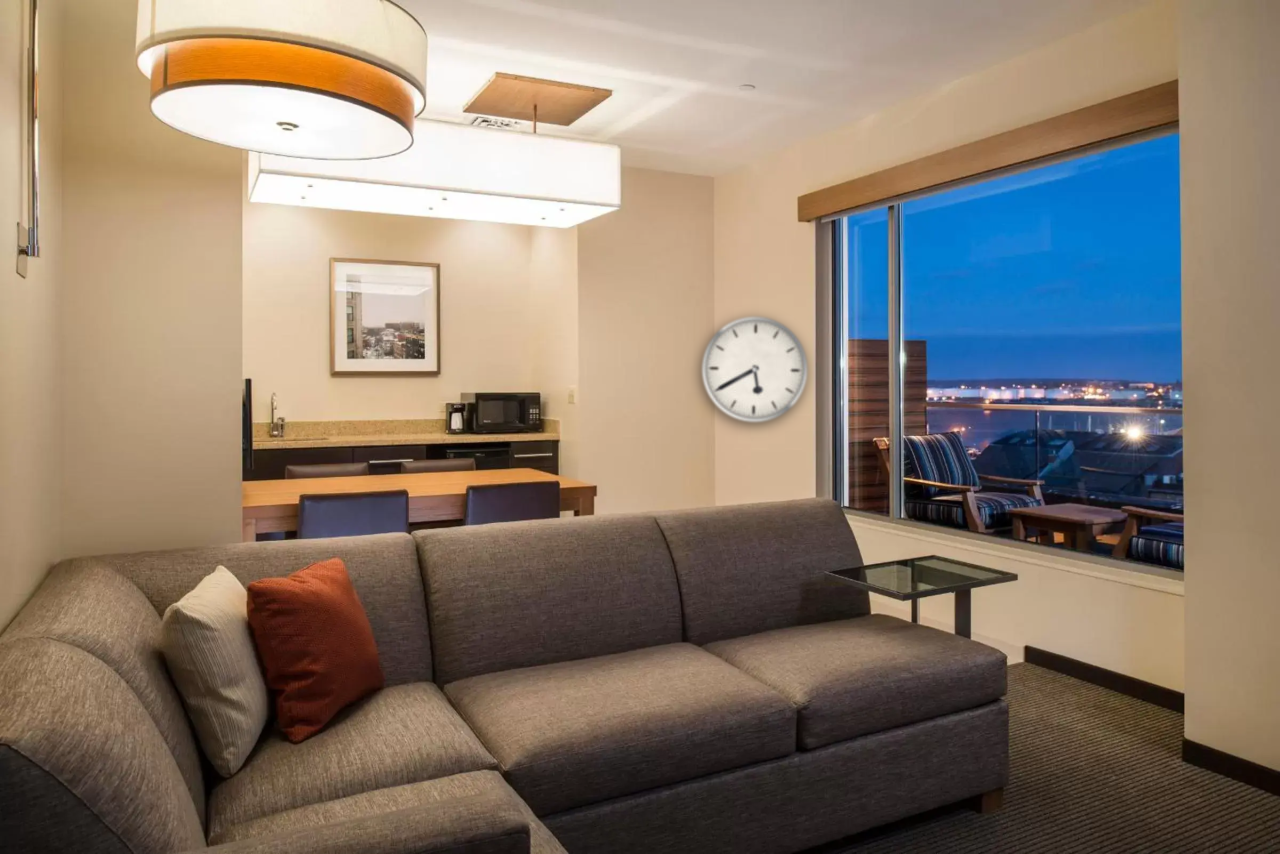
5:40
